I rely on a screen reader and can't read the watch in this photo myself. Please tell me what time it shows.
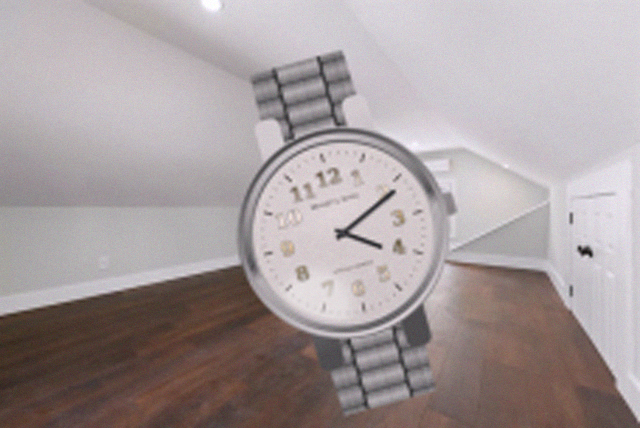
4:11
